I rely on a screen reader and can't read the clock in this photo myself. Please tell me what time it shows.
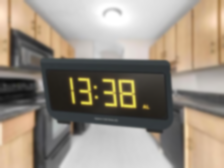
13:38
